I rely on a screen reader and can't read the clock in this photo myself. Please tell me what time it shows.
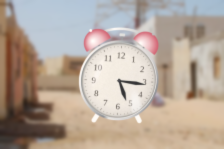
5:16
